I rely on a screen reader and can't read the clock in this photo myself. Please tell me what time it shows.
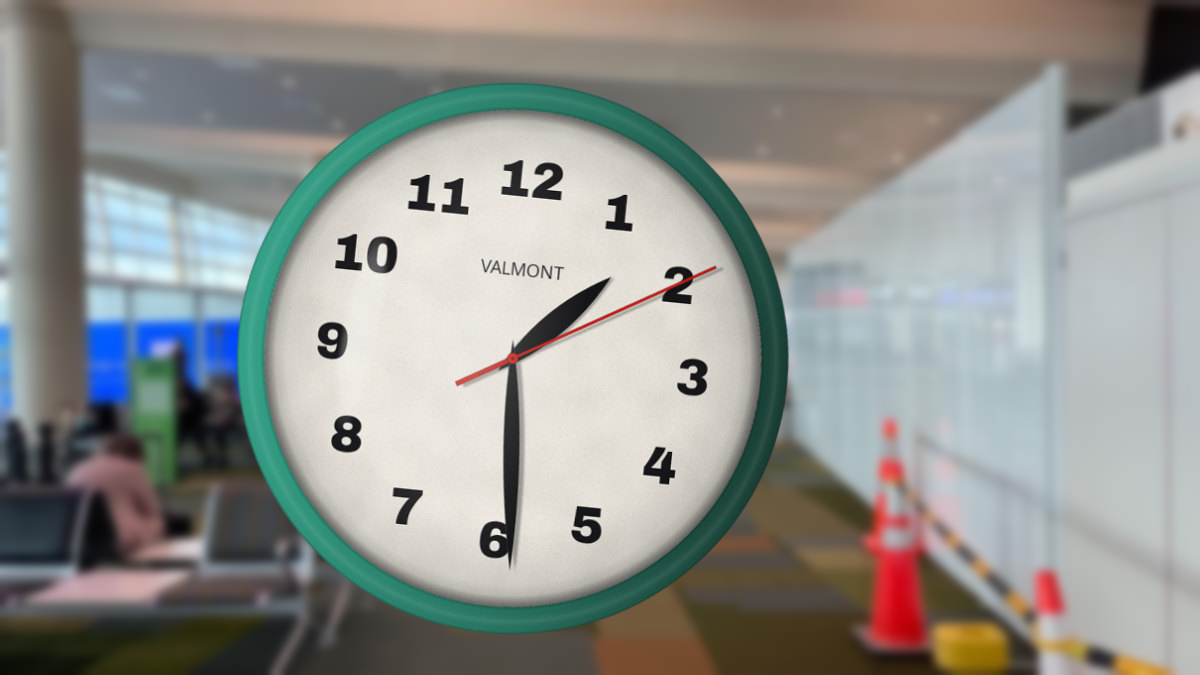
1:29:10
